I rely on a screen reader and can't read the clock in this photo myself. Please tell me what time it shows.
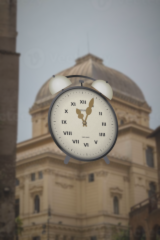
11:04
